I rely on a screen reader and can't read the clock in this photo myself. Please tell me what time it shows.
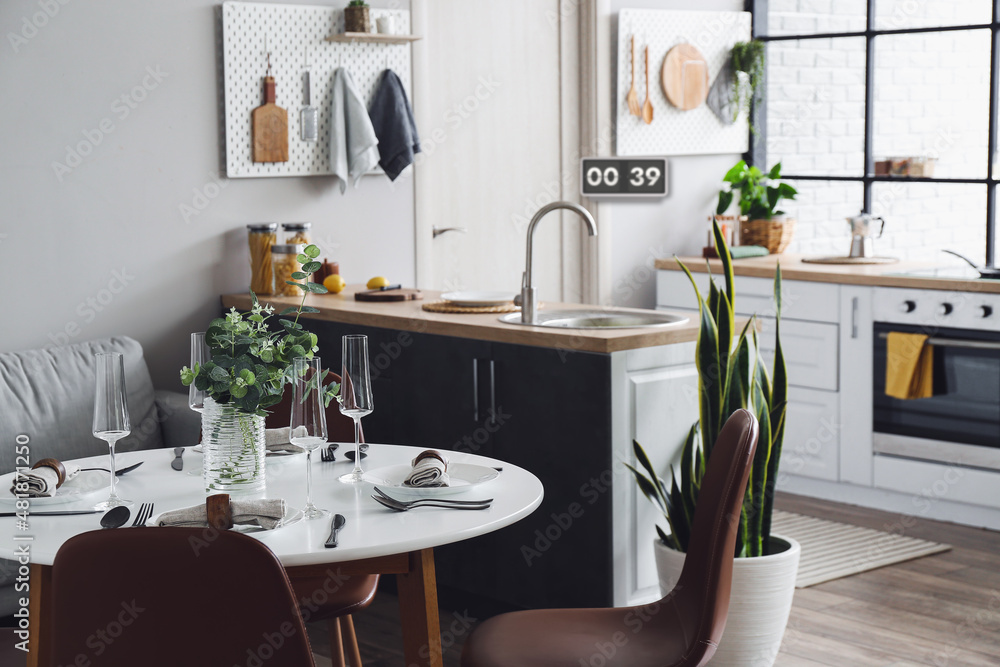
0:39
